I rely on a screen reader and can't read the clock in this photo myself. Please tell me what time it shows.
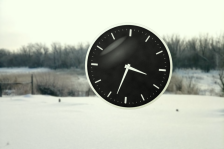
3:33
